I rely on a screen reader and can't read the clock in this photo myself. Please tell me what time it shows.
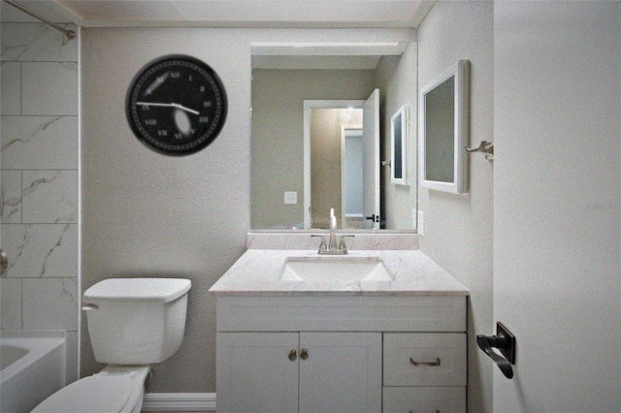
3:46
